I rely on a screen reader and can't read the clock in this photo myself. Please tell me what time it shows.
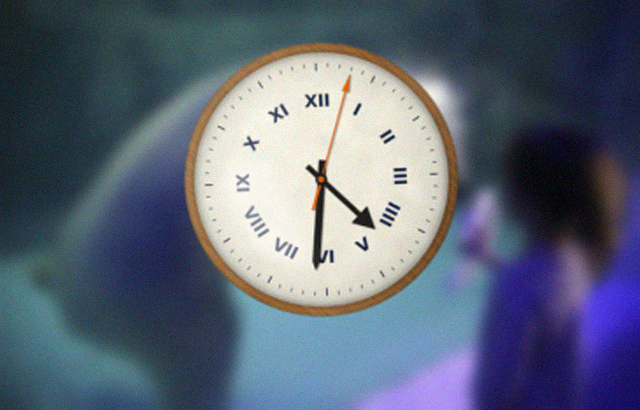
4:31:03
